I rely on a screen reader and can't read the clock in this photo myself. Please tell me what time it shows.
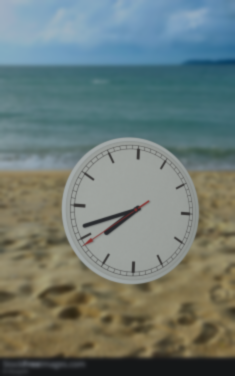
7:41:39
